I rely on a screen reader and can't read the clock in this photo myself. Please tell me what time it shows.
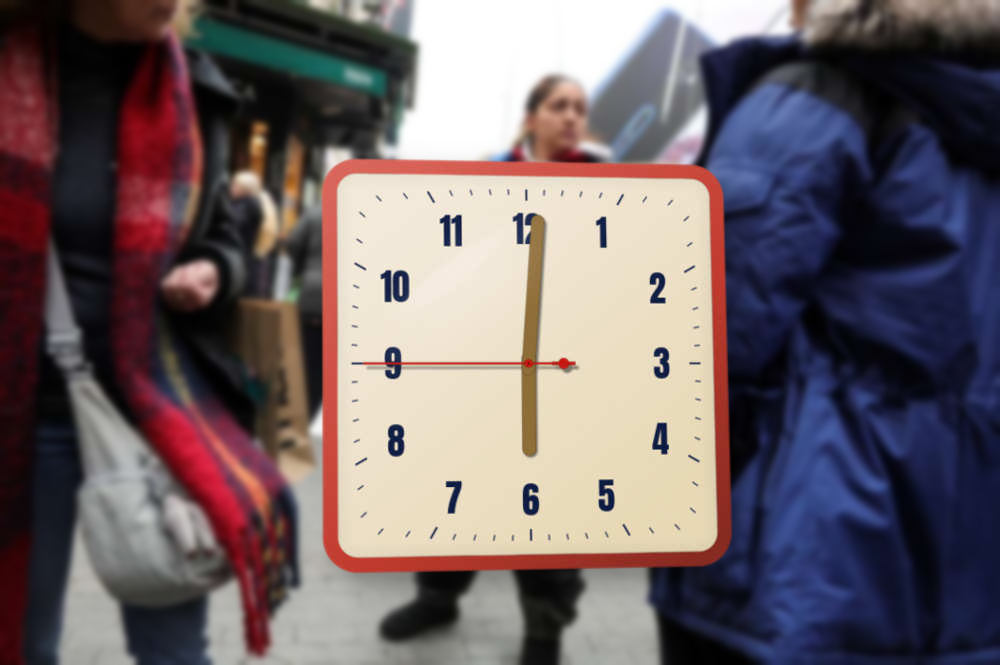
6:00:45
